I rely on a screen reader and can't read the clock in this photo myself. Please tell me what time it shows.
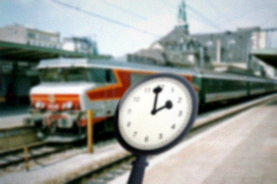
1:59
